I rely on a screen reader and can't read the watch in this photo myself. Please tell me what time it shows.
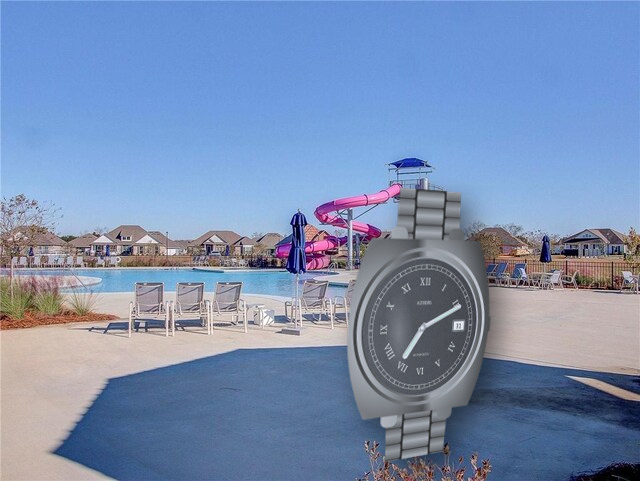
7:11
